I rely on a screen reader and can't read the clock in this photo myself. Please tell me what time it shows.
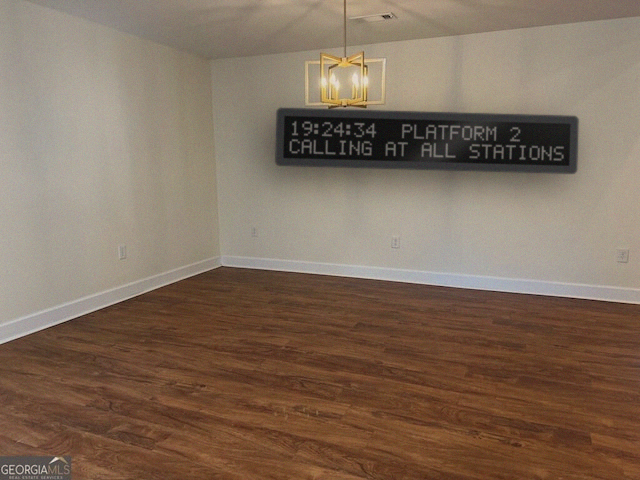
19:24:34
